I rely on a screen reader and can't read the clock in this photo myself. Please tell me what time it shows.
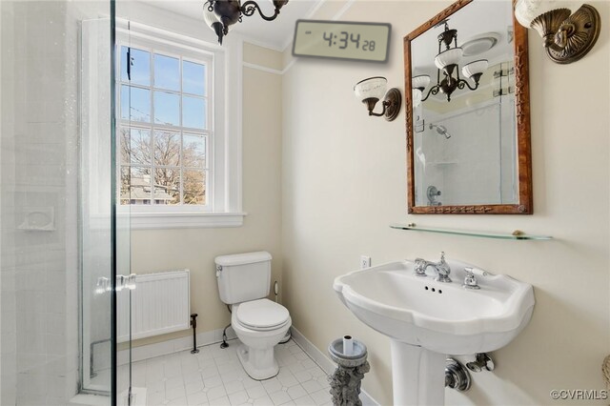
4:34:28
